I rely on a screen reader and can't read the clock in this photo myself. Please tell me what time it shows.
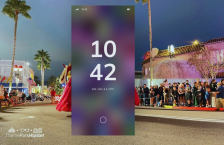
10:42
